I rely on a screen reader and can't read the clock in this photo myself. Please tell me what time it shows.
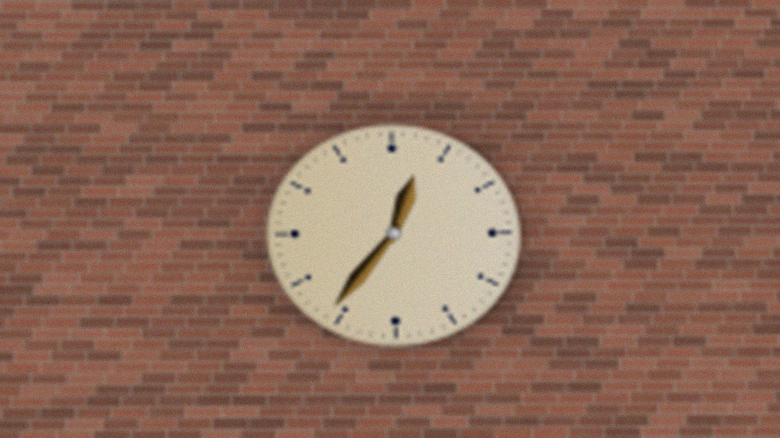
12:36
